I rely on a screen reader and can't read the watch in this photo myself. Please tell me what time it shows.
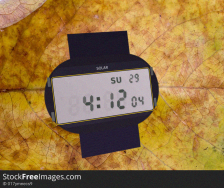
4:12:04
